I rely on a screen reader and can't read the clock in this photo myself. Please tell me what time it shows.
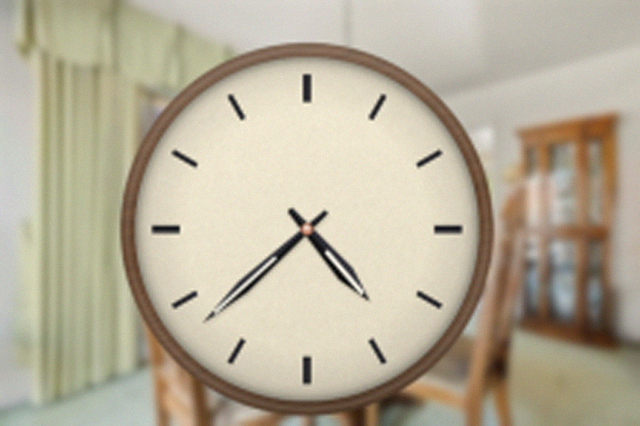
4:38
